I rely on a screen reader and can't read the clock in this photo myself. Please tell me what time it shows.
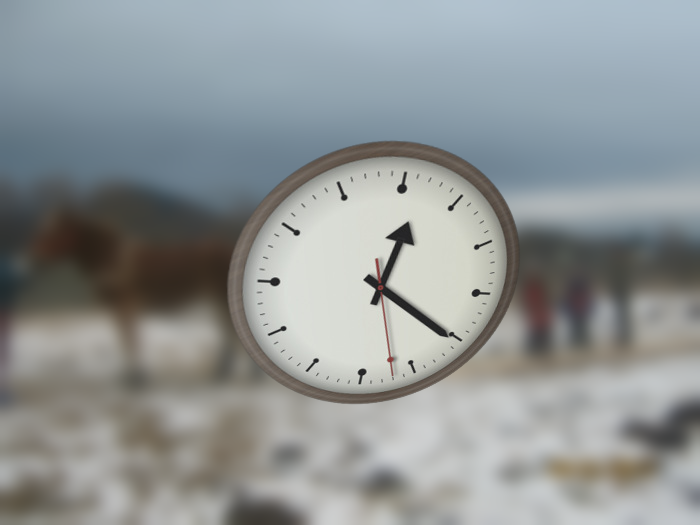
12:20:27
